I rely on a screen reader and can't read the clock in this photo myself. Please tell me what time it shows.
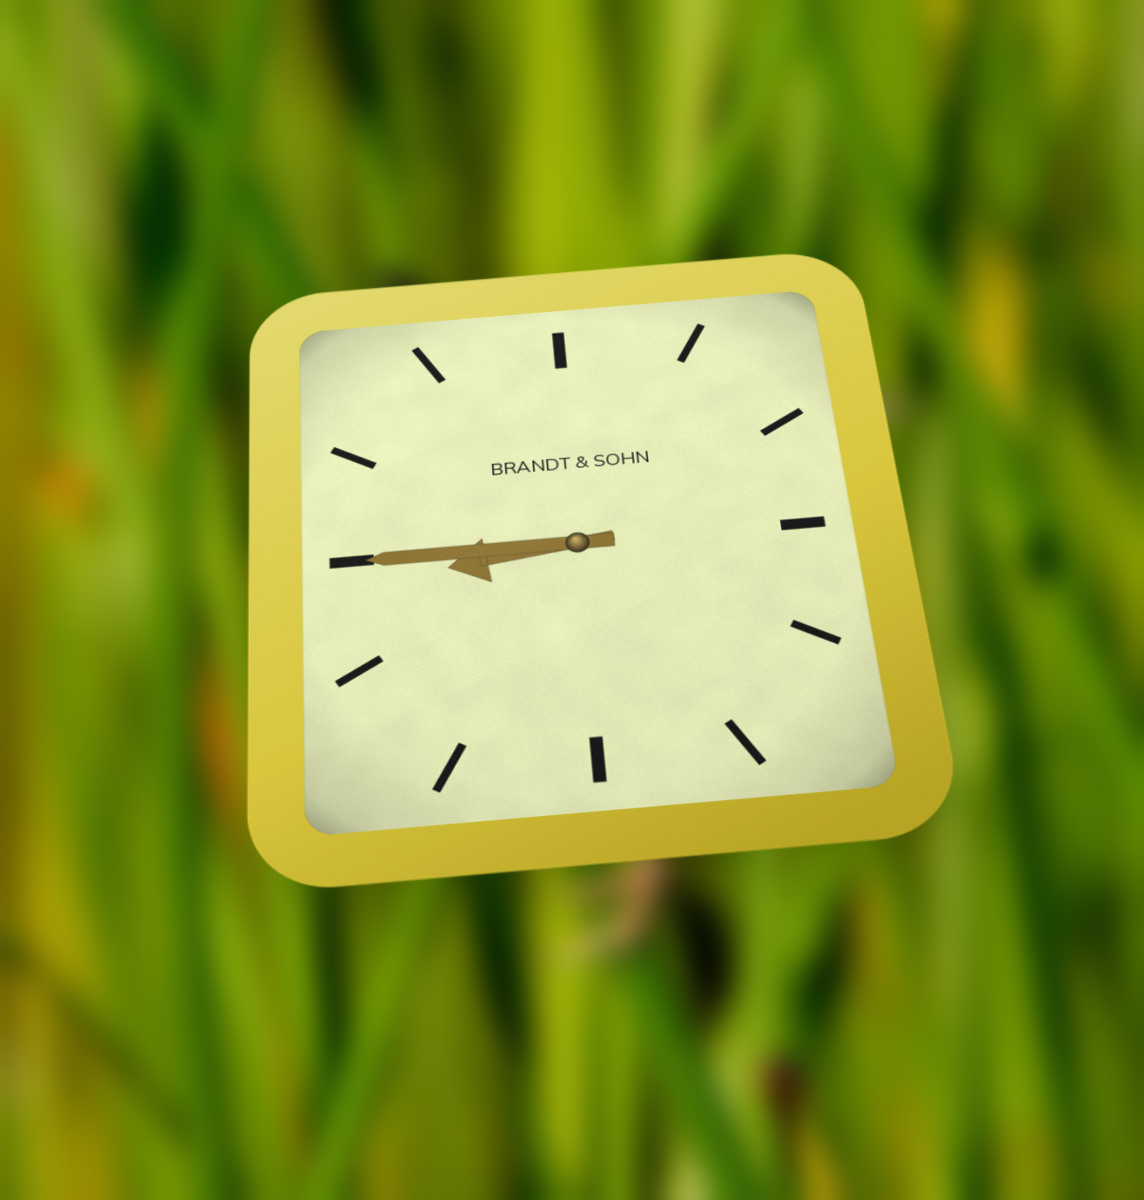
8:45
